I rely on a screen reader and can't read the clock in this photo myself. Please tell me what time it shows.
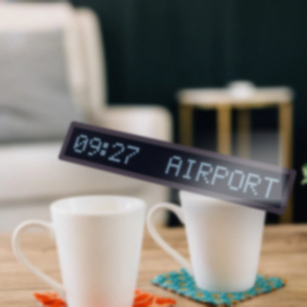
9:27
